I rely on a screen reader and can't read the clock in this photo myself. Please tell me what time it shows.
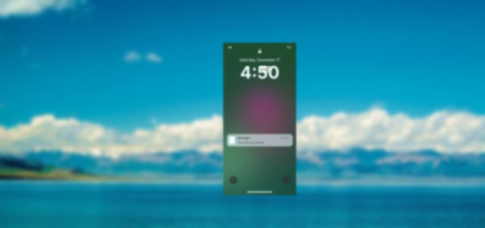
4:50
